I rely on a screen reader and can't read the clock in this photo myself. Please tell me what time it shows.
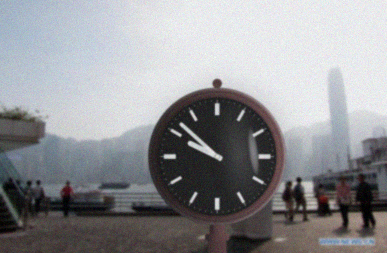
9:52
